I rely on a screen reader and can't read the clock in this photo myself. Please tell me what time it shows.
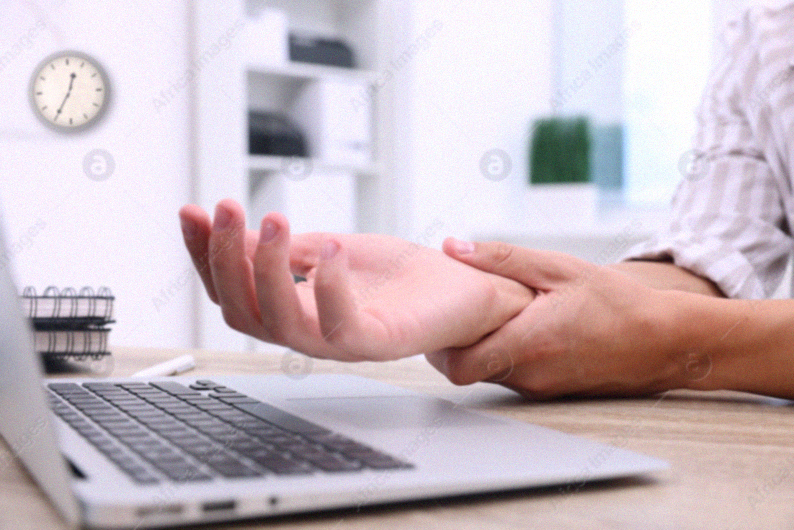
12:35
